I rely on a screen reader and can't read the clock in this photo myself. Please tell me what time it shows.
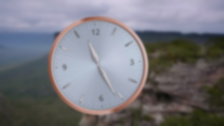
11:26
